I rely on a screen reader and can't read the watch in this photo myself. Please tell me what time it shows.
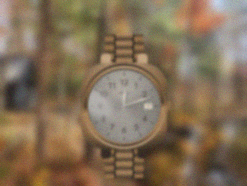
12:12
